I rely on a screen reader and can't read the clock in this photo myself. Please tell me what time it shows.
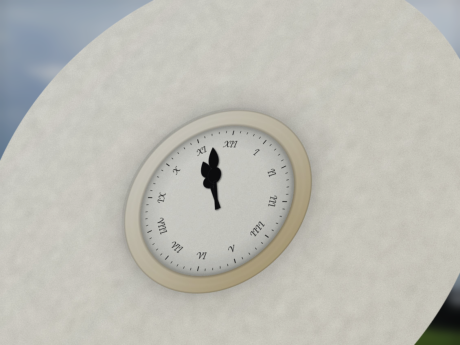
10:57
